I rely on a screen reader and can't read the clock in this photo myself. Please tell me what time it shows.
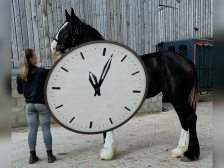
11:02
